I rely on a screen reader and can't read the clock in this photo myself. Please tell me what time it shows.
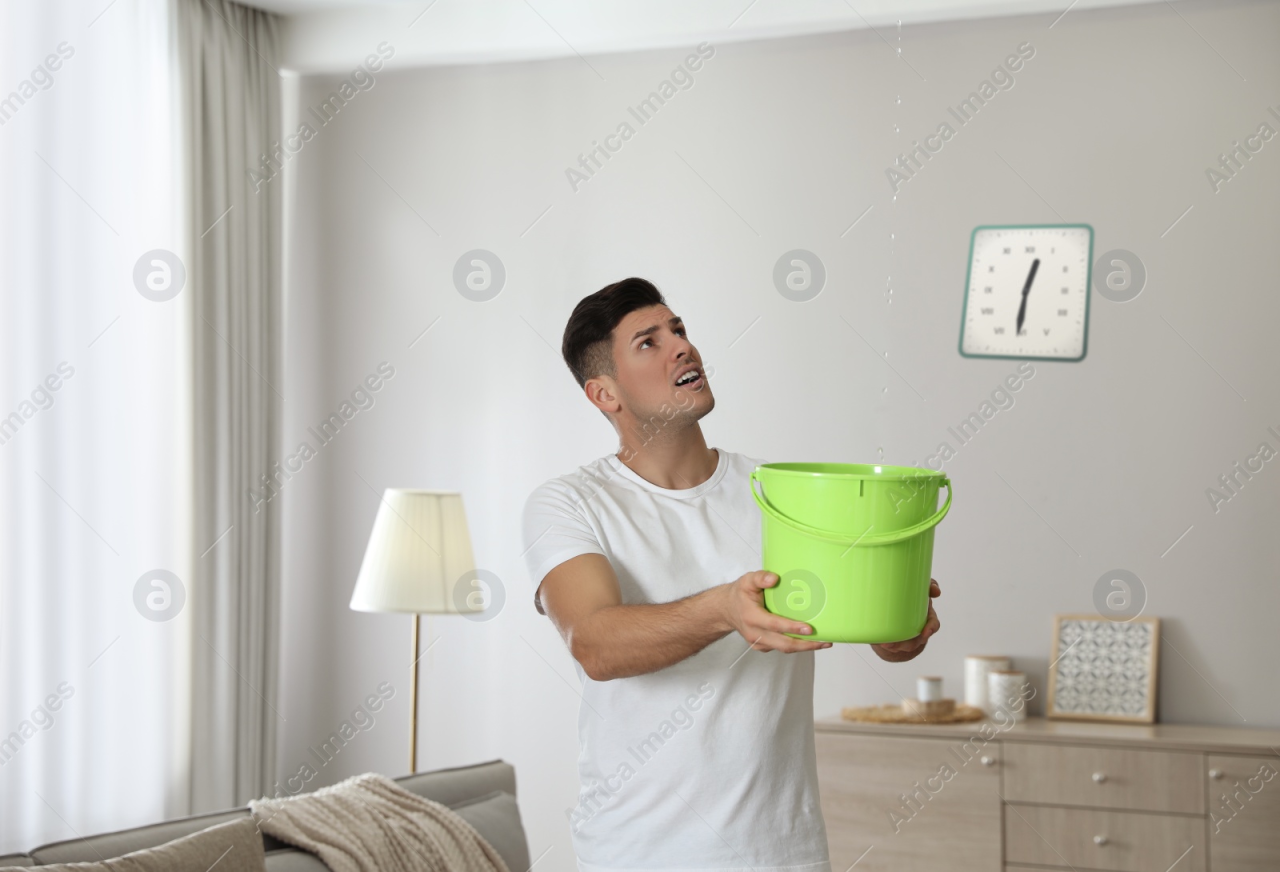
12:31
